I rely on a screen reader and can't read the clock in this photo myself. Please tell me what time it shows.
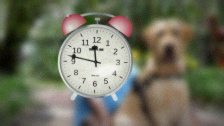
11:47
